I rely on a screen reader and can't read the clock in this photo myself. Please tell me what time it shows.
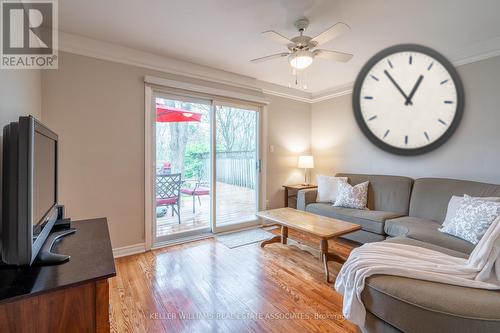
12:53
